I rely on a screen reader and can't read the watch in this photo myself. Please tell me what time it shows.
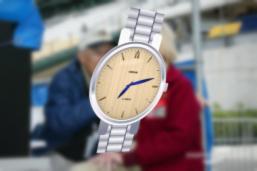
7:12
